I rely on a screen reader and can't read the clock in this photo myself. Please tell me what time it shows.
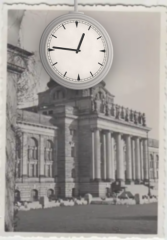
12:46
